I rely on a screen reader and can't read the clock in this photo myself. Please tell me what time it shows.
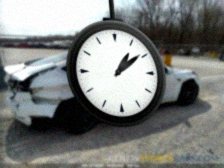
1:09
